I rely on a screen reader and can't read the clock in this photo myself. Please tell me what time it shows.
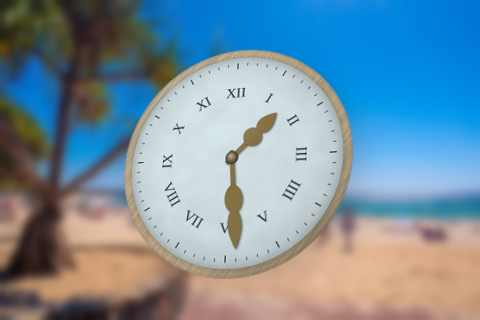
1:29
